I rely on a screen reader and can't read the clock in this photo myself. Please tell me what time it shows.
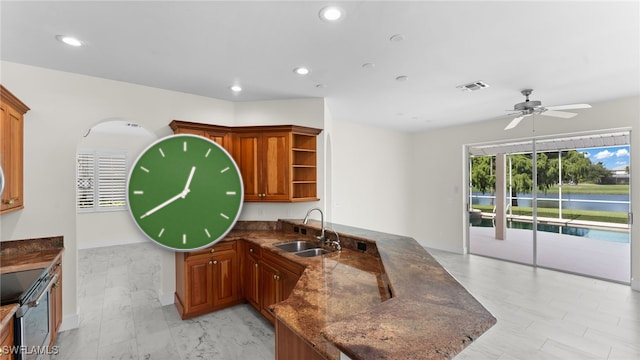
12:40
